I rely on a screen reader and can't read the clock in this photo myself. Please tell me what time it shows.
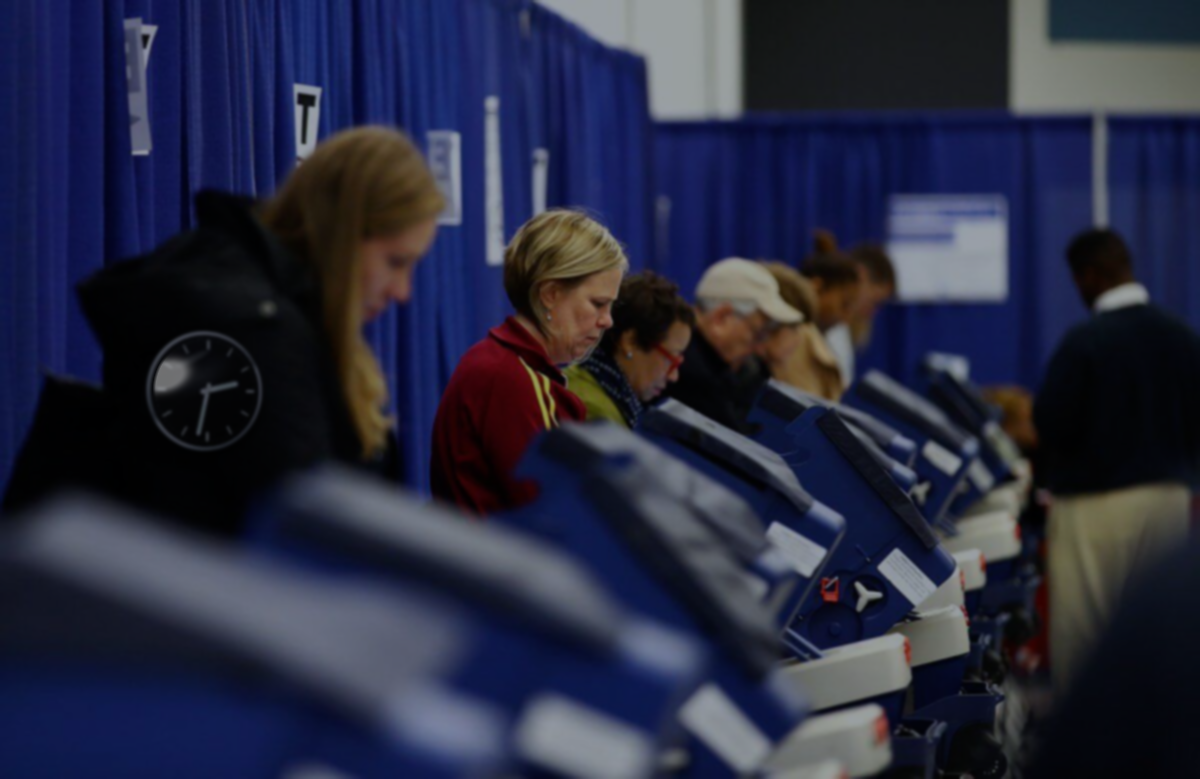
2:32
